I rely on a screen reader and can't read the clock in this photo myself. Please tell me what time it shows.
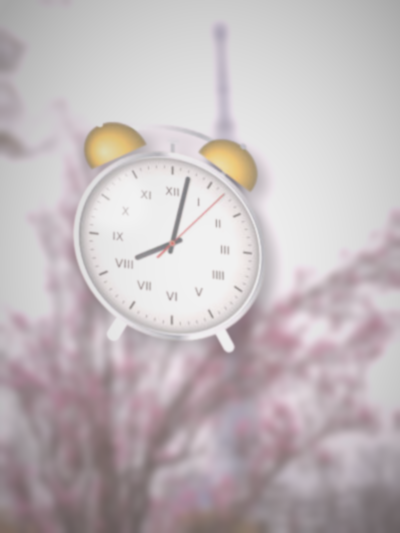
8:02:07
